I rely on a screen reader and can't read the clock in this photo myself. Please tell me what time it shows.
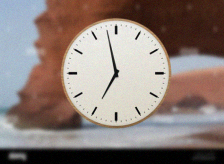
6:58
